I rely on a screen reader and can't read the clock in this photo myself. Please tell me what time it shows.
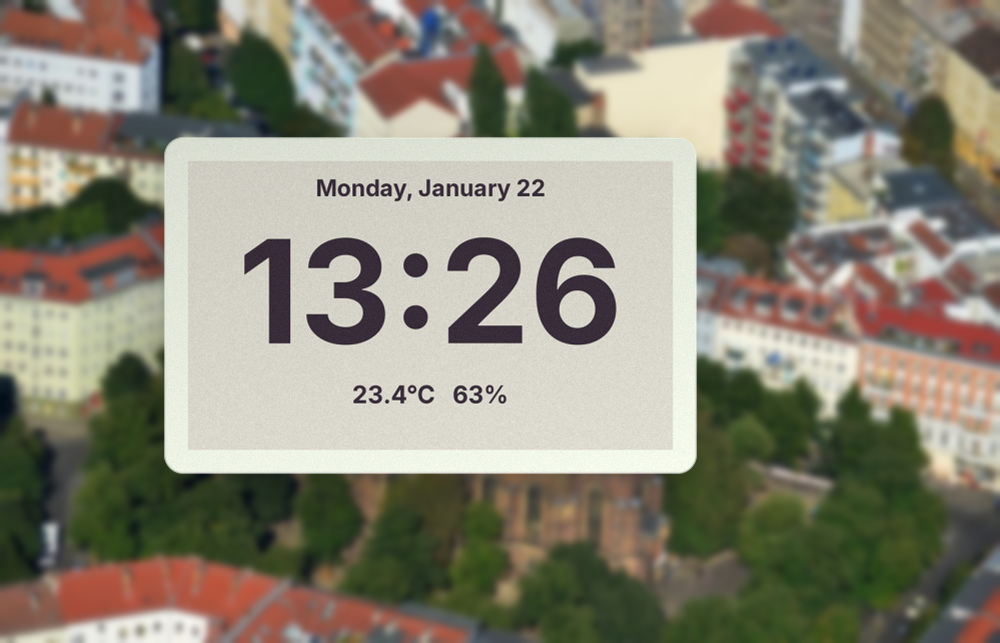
13:26
